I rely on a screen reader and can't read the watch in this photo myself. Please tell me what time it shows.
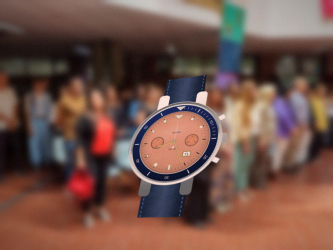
8:26
